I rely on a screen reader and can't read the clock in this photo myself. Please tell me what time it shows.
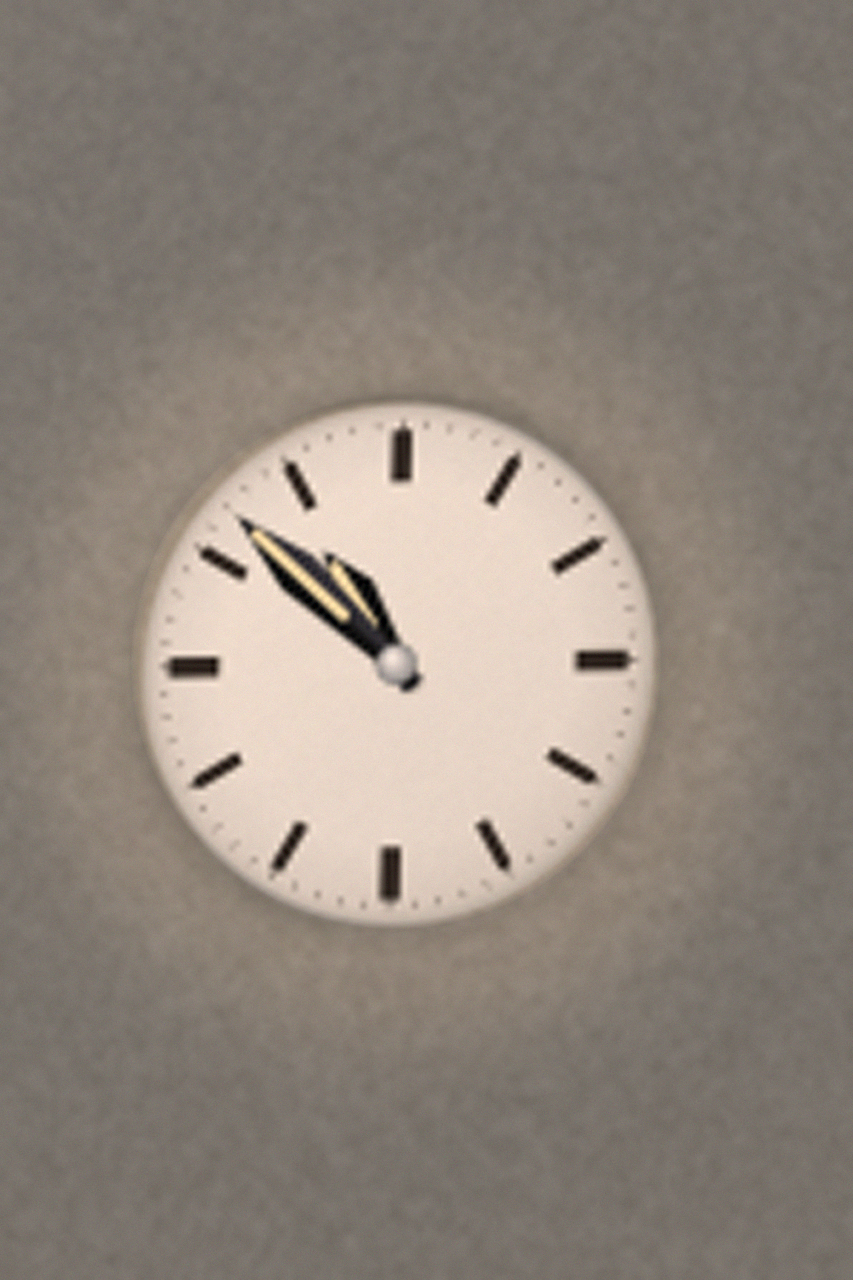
10:52
